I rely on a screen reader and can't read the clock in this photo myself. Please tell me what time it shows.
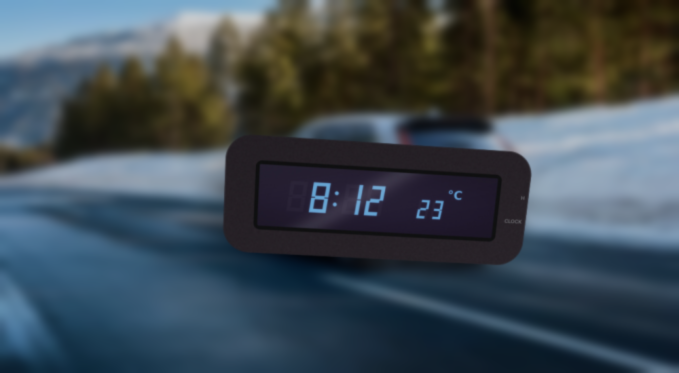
8:12
